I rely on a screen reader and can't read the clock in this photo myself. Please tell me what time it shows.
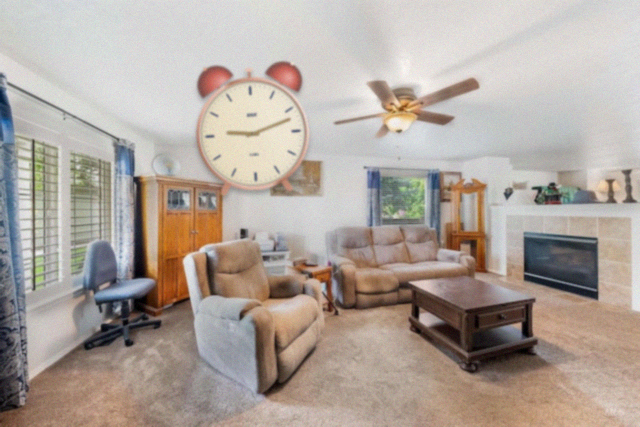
9:12
